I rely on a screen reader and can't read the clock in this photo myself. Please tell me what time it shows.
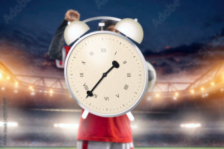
1:37
